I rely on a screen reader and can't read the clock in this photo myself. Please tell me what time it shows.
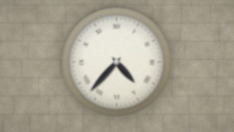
4:37
